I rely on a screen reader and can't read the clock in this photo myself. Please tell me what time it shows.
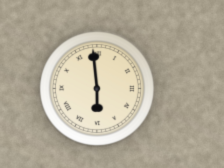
5:59
